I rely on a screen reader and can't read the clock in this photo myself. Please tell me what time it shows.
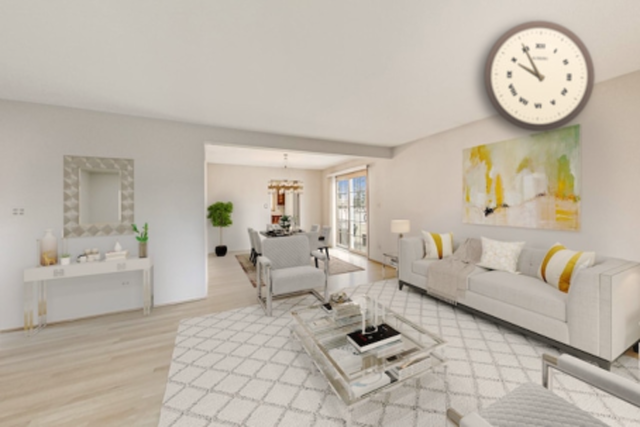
9:55
